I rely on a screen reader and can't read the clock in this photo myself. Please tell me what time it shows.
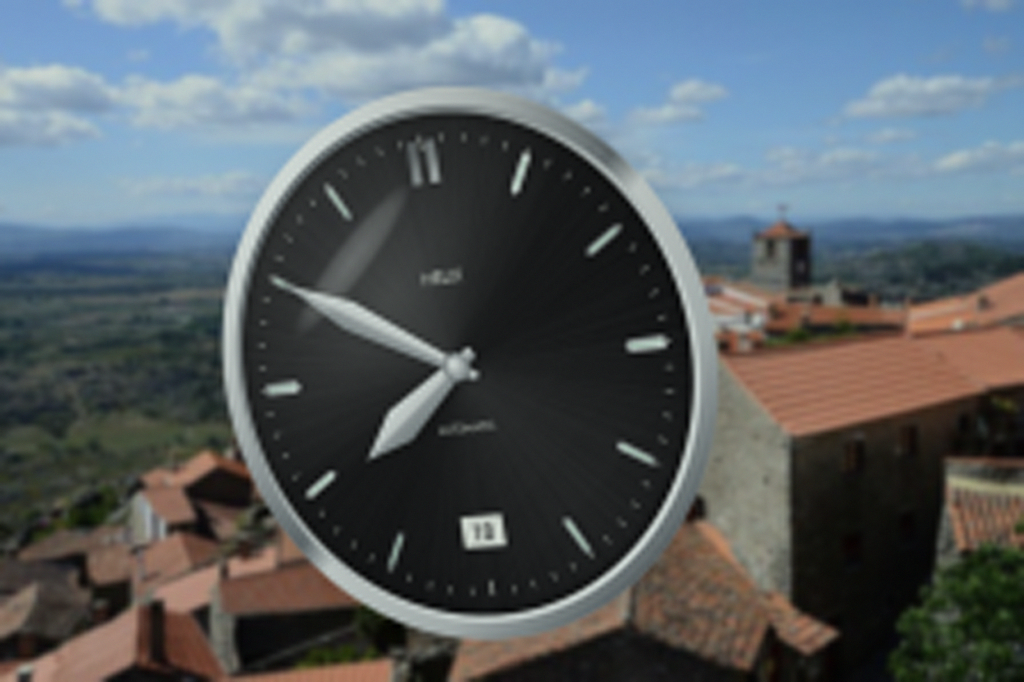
7:50
